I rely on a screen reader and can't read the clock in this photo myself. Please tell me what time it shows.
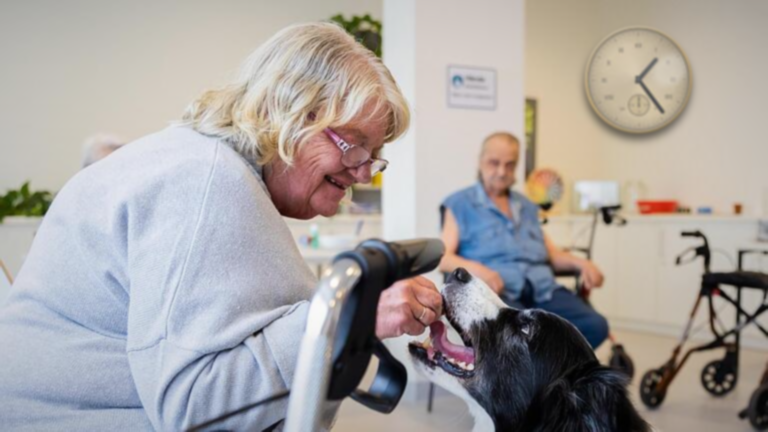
1:24
